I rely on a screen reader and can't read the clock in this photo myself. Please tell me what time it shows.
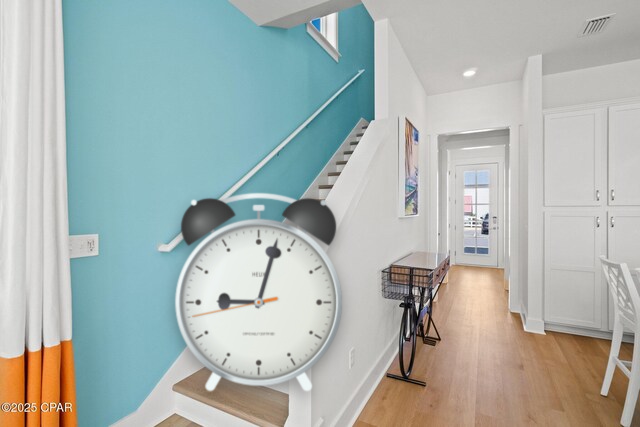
9:02:43
